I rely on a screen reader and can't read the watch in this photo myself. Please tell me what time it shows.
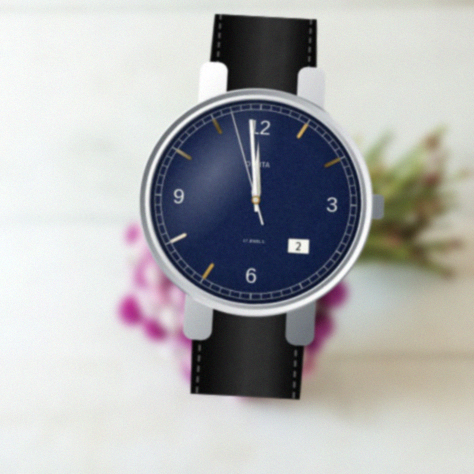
11:58:57
